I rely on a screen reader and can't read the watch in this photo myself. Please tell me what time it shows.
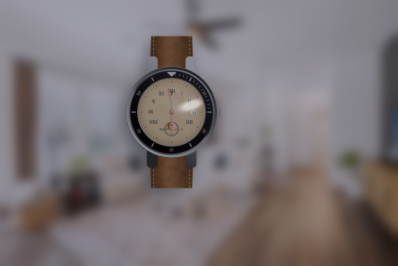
5:59
